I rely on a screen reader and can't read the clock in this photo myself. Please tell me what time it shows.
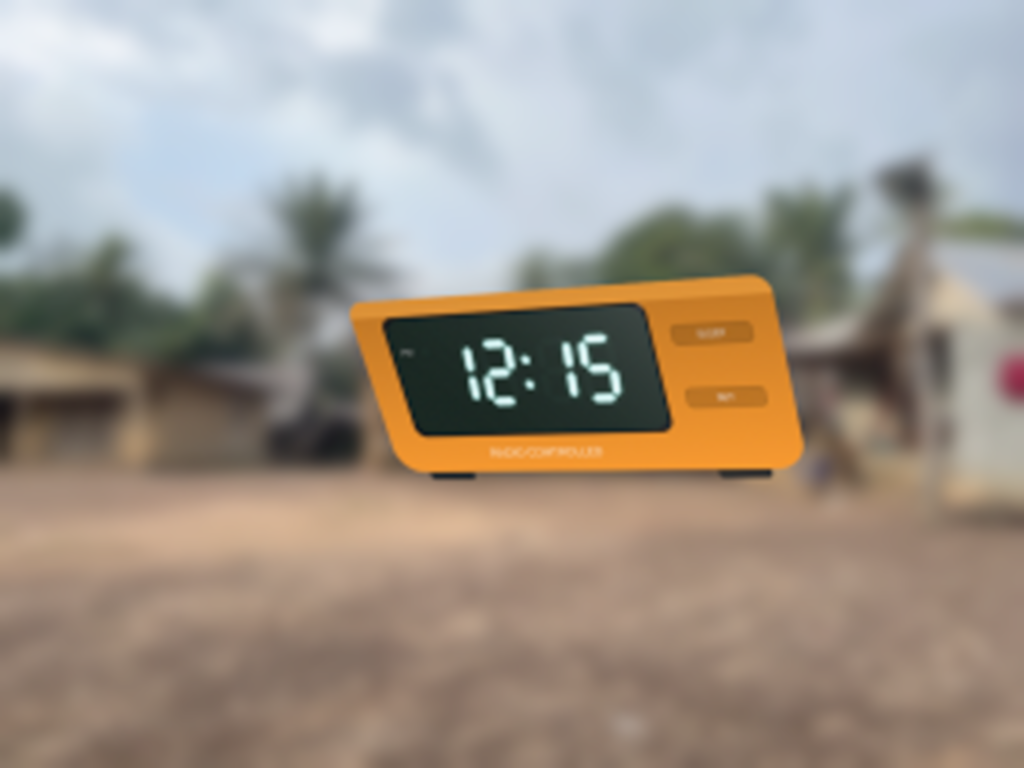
12:15
